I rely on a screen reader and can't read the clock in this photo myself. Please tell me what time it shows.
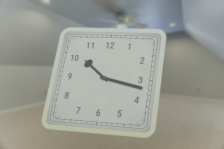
10:17
